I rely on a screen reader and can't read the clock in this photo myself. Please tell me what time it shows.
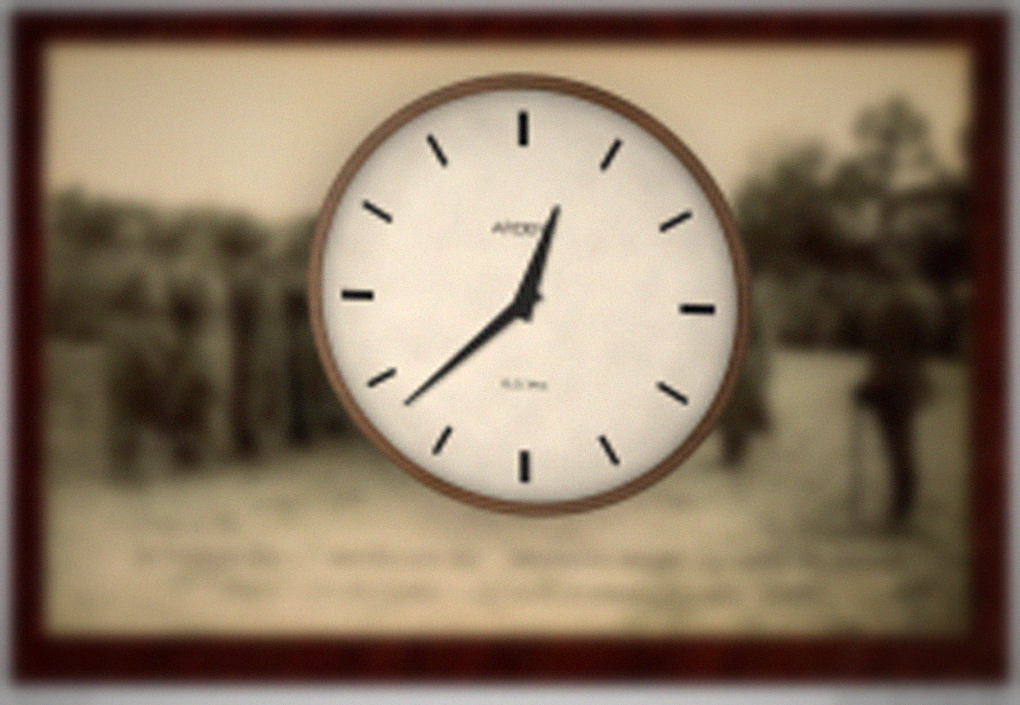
12:38
